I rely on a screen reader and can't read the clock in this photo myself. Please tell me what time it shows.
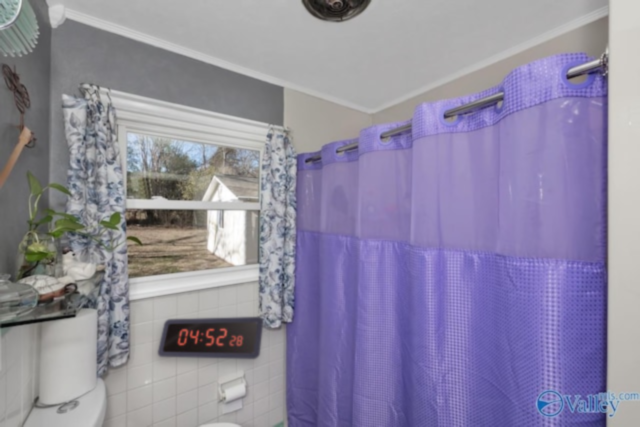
4:52
